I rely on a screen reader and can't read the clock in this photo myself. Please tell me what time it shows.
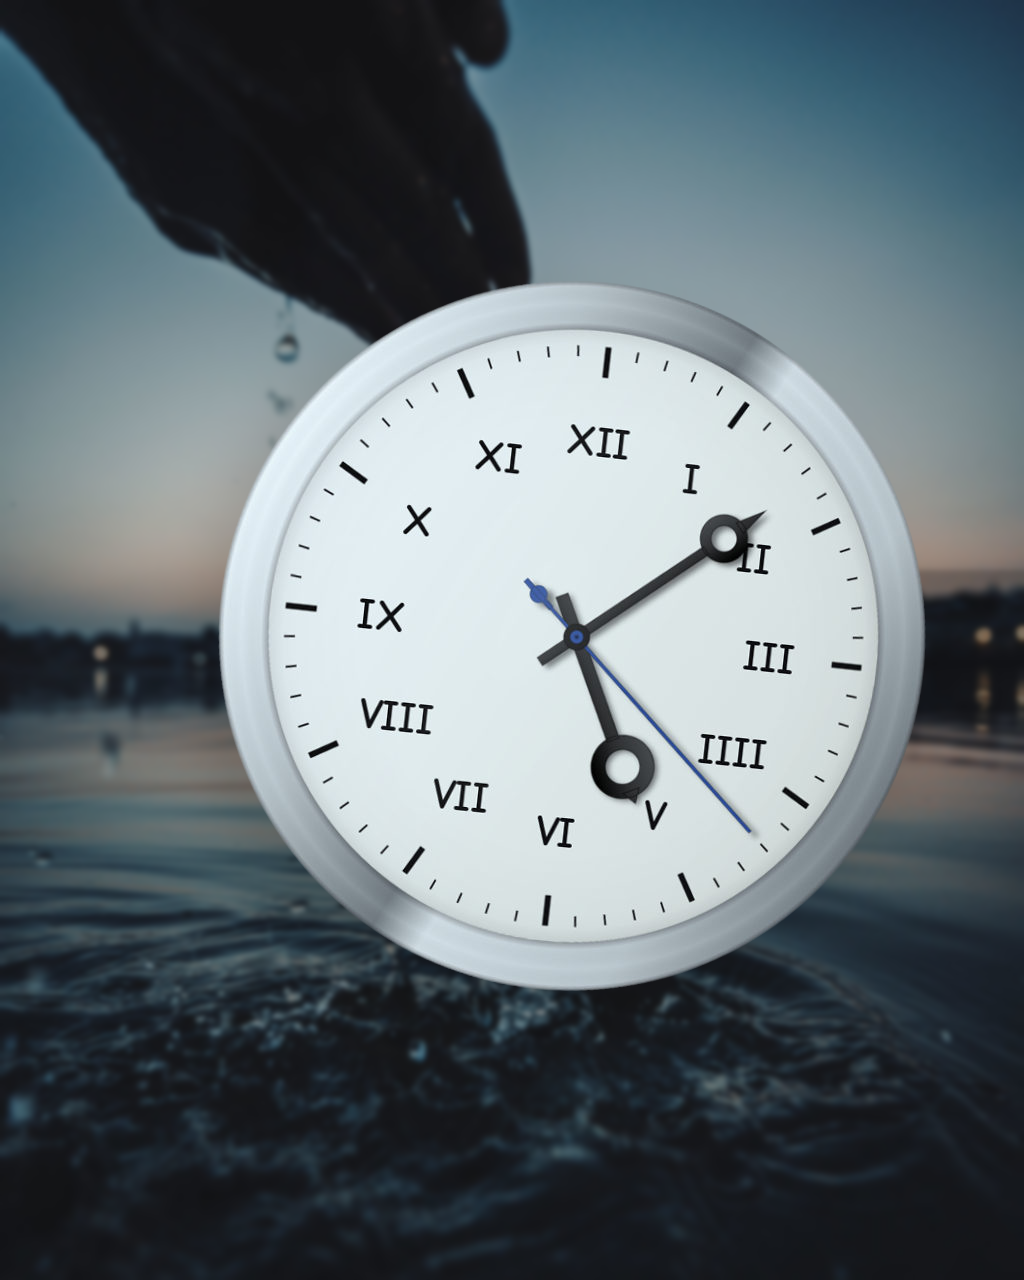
5:08:22
